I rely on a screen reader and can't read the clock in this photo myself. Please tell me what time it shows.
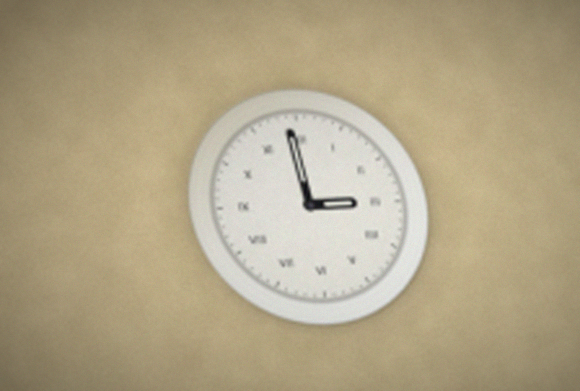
2:59
